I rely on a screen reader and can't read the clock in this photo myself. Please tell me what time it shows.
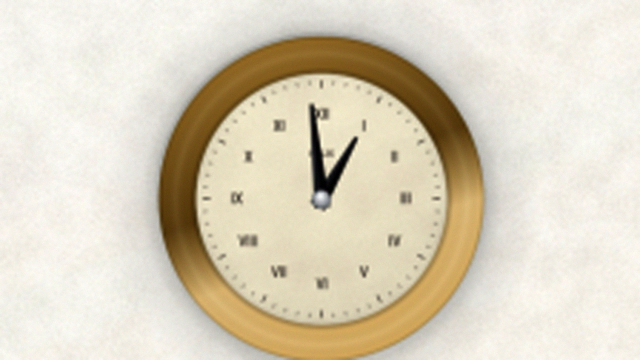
12:59
